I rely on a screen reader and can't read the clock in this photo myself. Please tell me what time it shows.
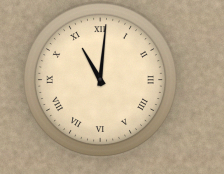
11:01
